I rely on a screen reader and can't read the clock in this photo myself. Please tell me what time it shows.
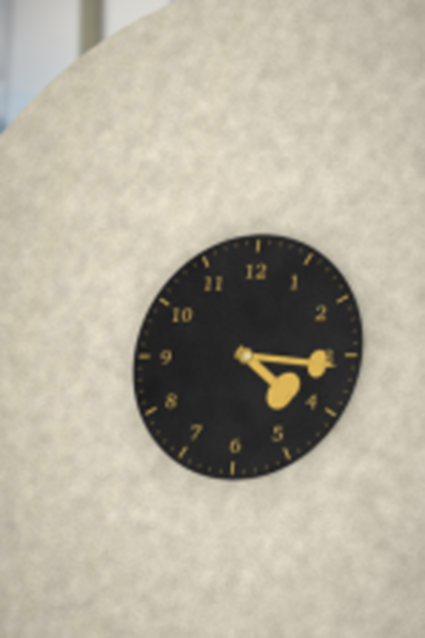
4:16
